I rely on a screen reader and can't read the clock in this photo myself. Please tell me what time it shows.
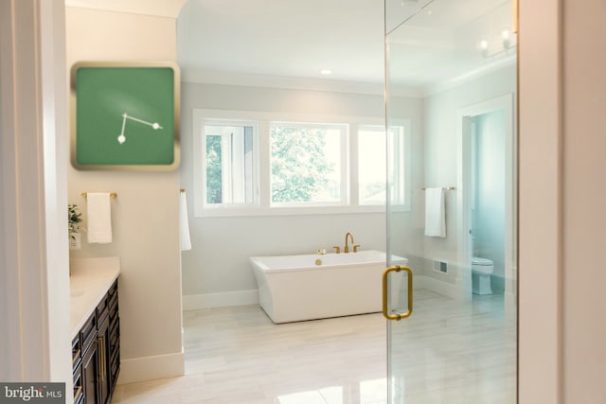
6:18
